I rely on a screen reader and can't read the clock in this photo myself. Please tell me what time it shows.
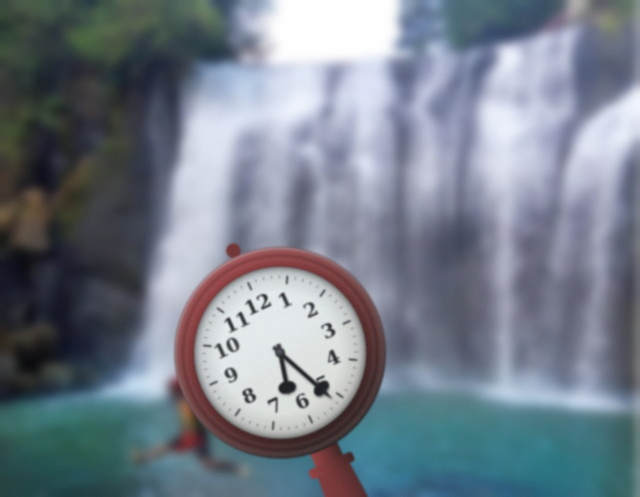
6:26
